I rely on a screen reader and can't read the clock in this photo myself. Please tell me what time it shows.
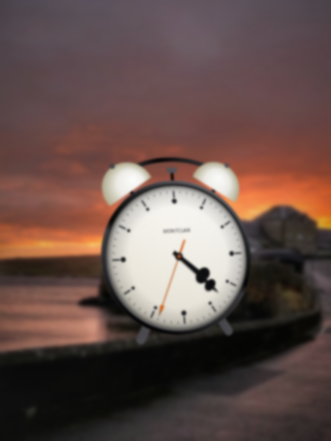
4:22:34
